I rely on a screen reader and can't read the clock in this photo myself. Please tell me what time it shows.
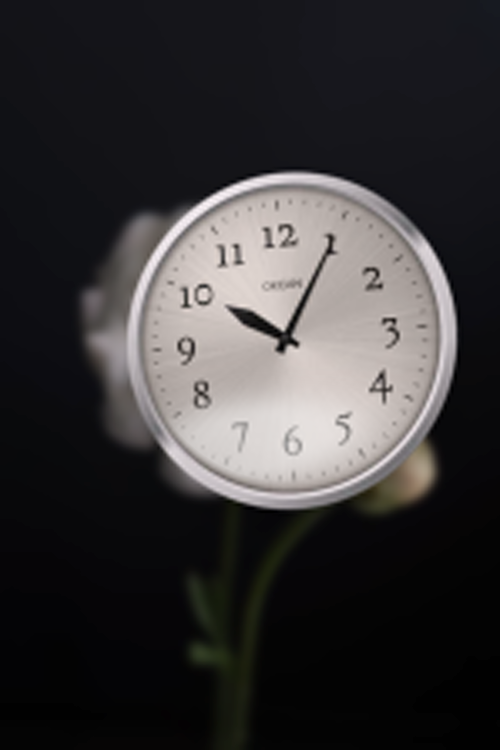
10:05
